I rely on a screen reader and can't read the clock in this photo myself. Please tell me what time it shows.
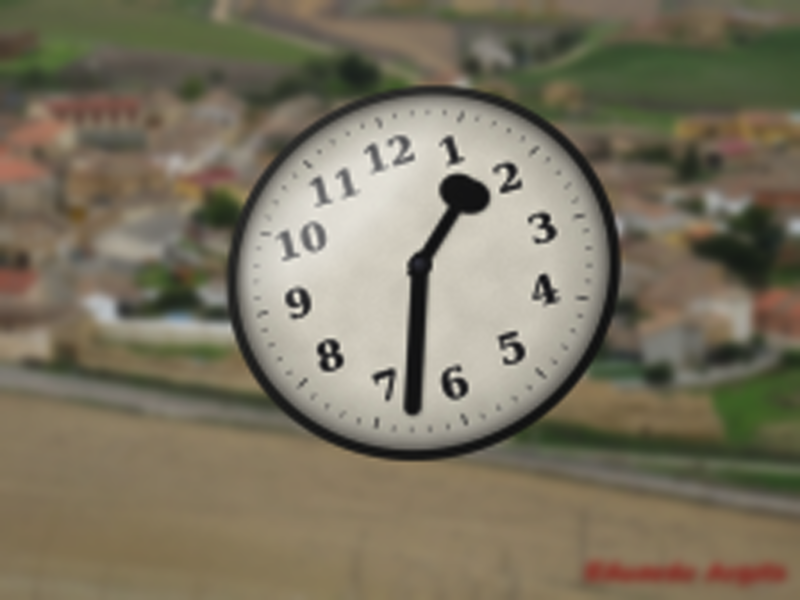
1:33
